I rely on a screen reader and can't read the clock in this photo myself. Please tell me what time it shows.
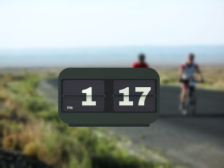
1:17
